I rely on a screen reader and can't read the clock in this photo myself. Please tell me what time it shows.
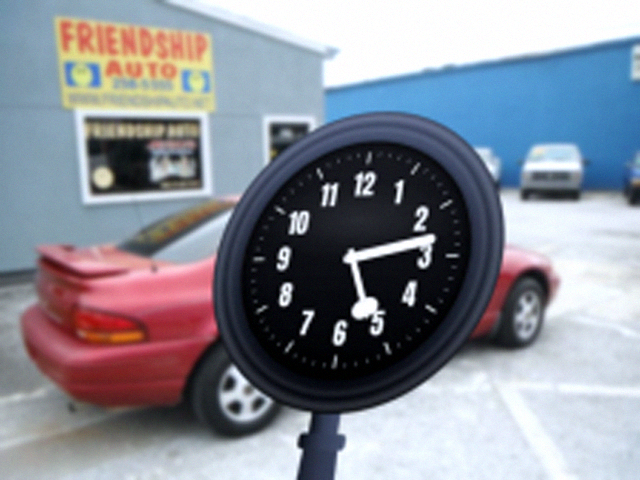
5:13
